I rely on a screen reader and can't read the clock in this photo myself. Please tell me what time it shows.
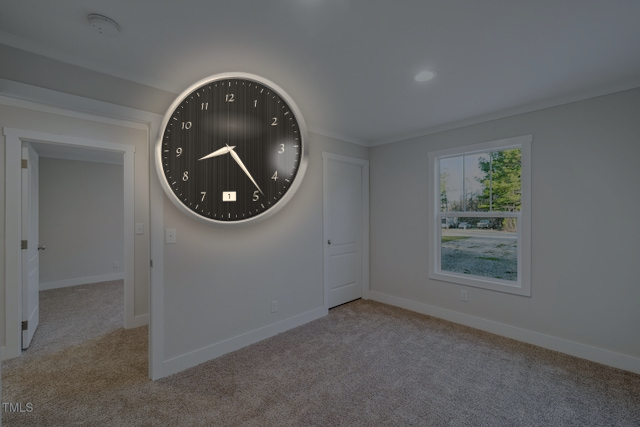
8:24
